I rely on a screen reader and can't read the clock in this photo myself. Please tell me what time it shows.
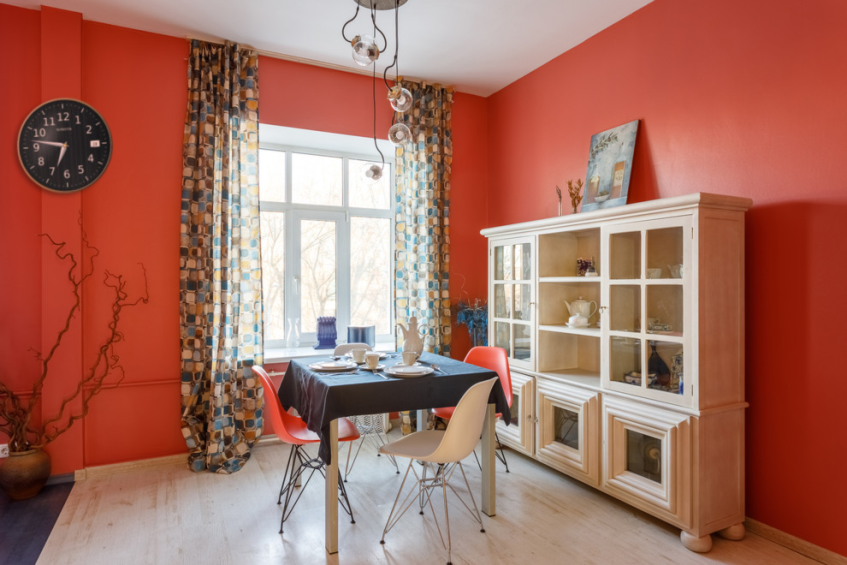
6:47
